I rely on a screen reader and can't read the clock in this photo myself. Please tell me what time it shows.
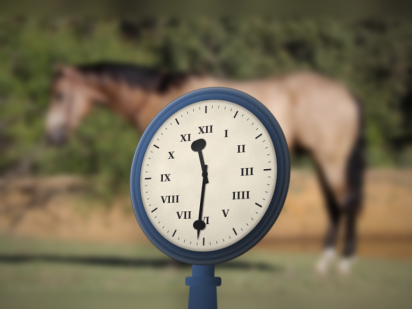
11:31
